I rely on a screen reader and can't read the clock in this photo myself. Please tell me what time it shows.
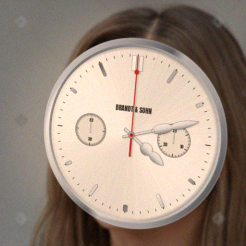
4:12
